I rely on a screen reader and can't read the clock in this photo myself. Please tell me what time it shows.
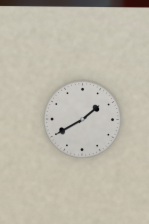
1:40
